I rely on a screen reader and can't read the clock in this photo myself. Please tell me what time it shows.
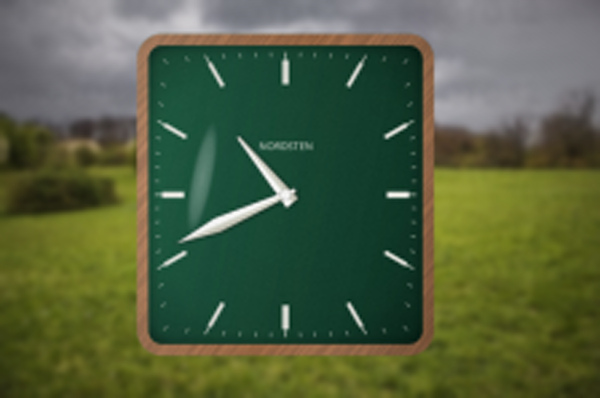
10:41
